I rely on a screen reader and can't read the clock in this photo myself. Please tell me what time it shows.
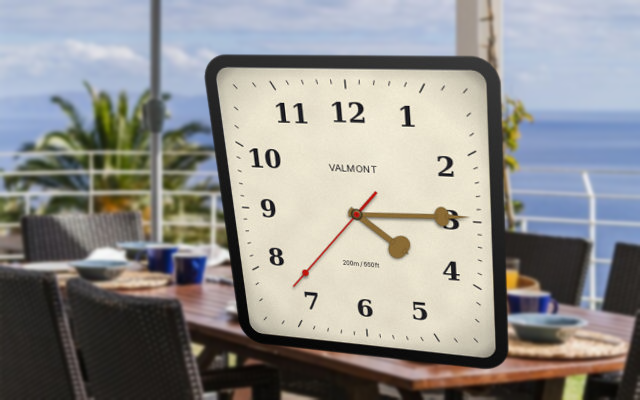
4:14:37
